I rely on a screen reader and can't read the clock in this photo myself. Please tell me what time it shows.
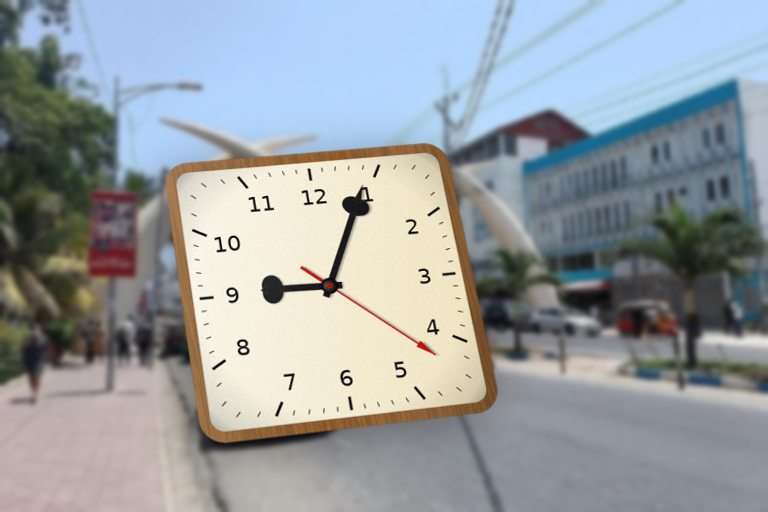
9:04:22
